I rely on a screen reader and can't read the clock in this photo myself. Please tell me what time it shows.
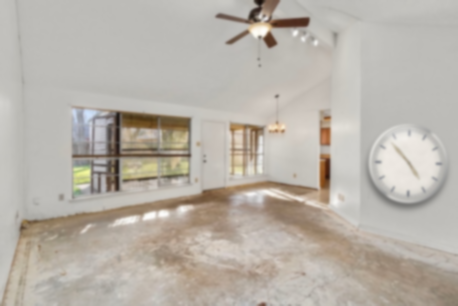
4:53
